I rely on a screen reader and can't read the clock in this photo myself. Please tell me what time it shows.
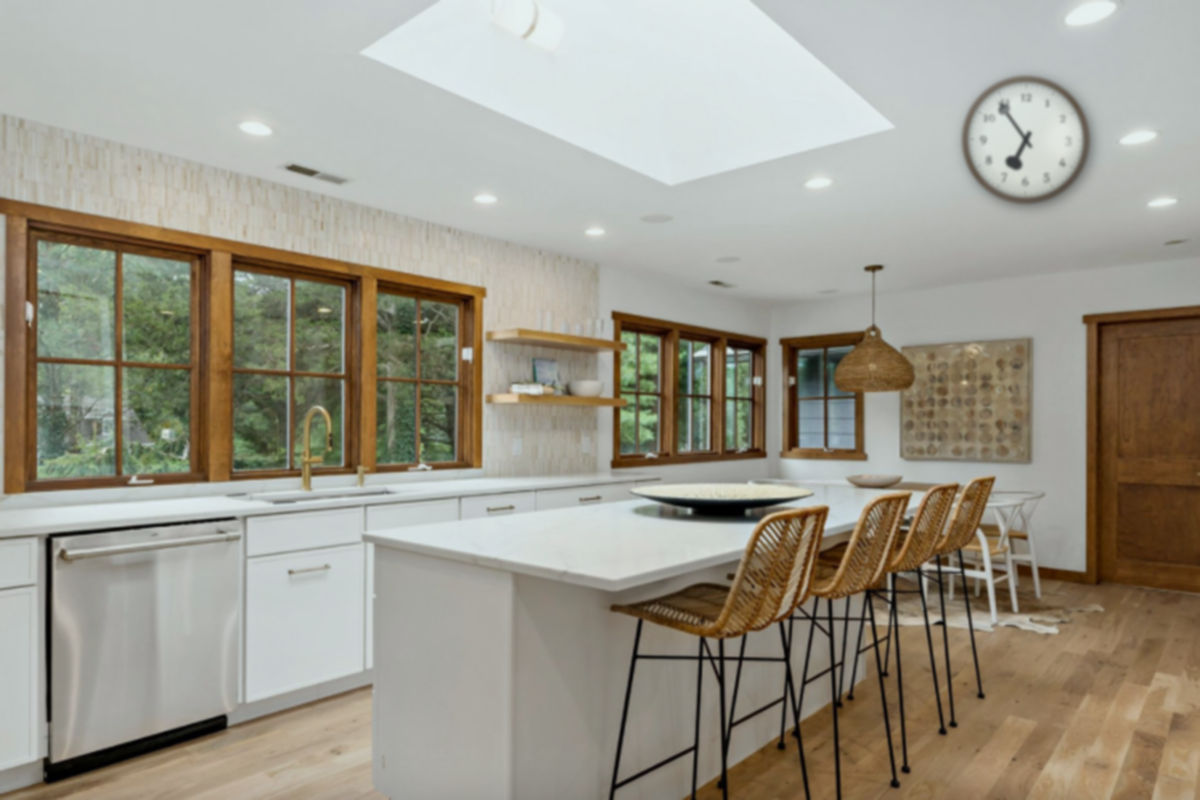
6:54
